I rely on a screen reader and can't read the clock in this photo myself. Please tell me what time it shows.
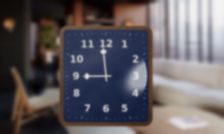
8:59
